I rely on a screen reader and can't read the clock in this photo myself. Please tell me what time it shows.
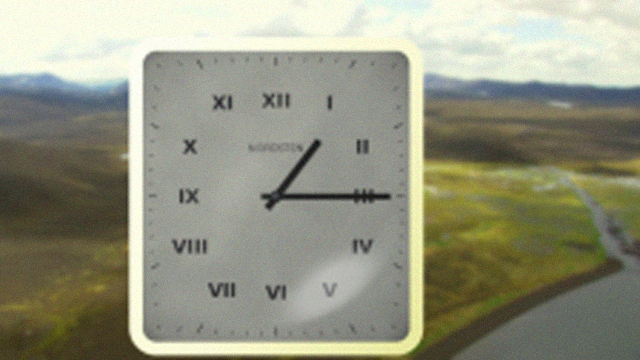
1:15
